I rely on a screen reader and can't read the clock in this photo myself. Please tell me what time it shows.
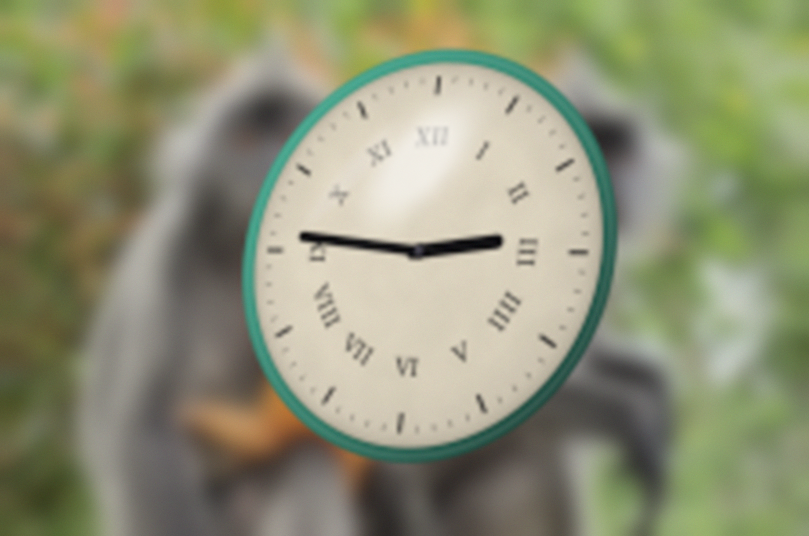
2:46
